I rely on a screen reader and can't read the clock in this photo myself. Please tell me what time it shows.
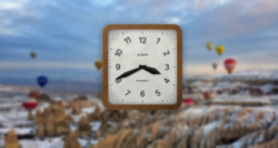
3:41
